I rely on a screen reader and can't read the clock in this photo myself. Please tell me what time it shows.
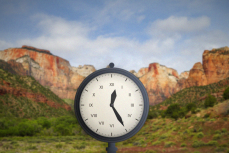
12:25
